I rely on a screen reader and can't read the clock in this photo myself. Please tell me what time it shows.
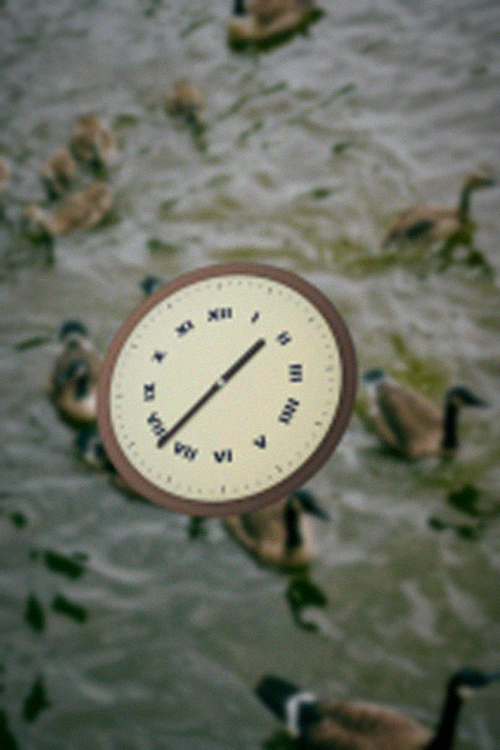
1:38
